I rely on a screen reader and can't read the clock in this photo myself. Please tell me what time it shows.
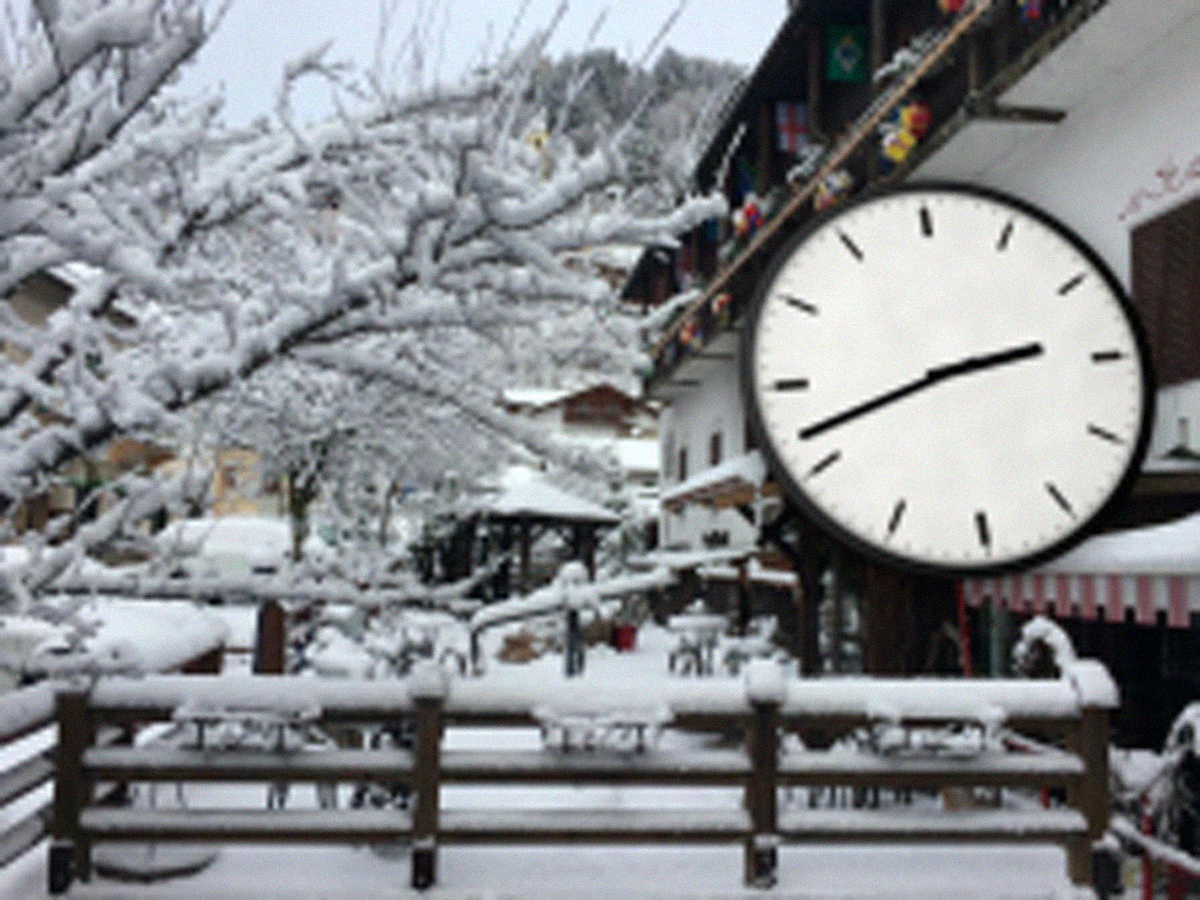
2:42
